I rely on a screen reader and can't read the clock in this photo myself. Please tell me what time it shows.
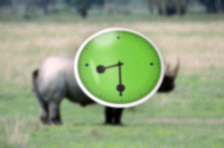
8:30
